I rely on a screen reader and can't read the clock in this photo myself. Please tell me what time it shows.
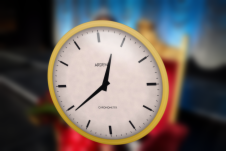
12:39
